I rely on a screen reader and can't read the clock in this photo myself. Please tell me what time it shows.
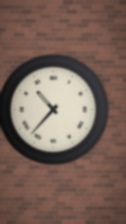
10:37
